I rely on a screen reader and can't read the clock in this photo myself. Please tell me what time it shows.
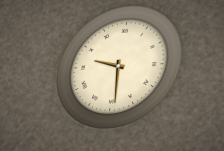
9:29
